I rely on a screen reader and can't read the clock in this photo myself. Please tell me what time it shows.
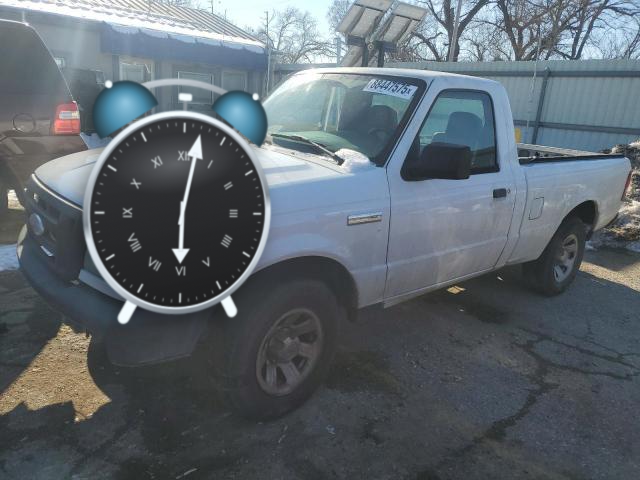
6:02
